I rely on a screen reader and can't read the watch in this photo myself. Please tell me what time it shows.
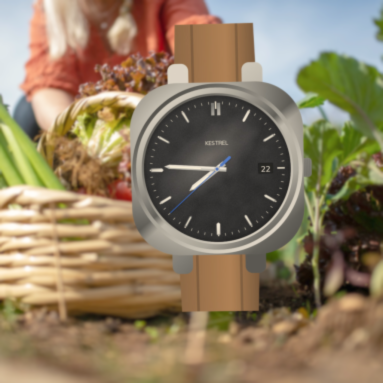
7:45:38
